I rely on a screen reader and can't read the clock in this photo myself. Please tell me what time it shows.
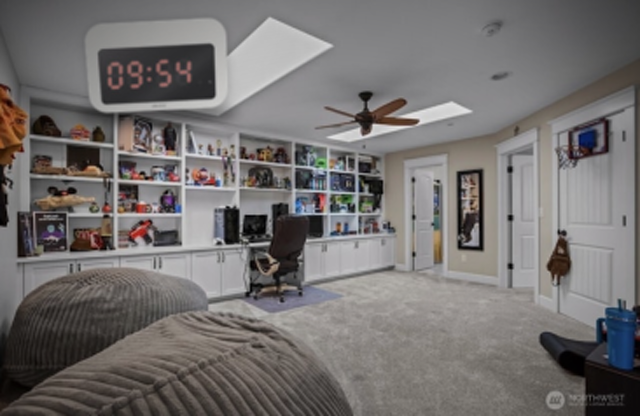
9:54
